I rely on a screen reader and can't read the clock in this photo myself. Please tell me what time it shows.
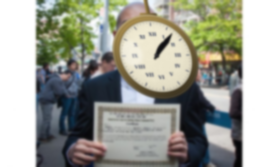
1:07
